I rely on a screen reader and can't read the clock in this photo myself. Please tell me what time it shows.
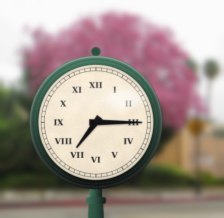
7:15
